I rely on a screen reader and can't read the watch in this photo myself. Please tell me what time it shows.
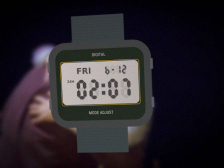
2:07
